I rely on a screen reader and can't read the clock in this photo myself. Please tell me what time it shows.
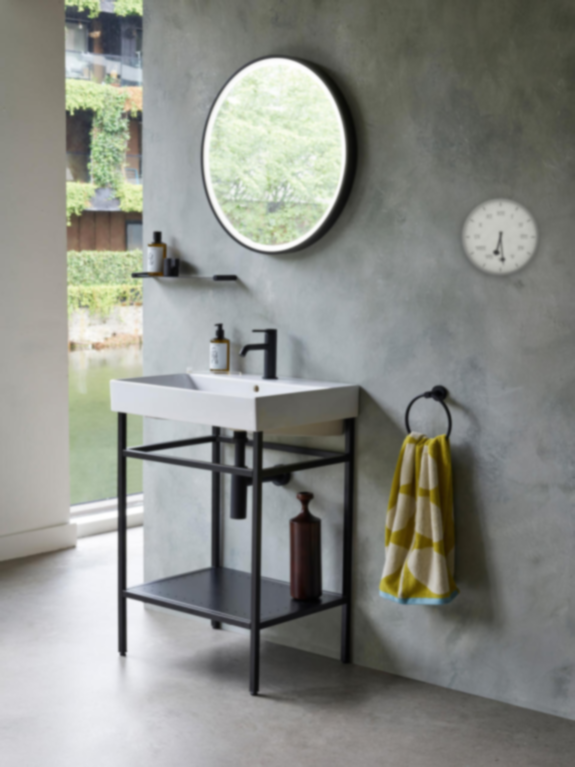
6:29
